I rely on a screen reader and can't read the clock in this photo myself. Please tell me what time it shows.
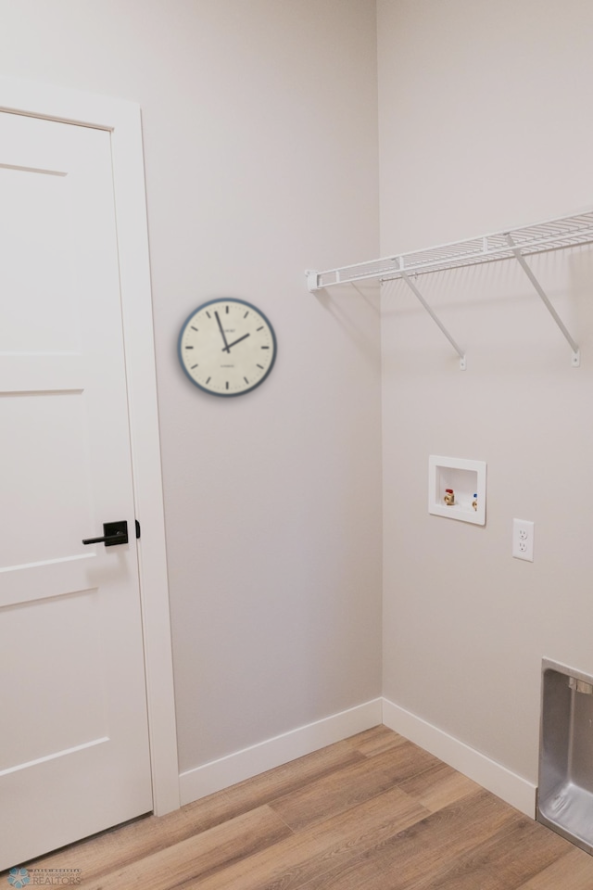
1:57
